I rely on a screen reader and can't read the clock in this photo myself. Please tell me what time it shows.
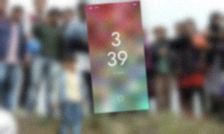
3:39
